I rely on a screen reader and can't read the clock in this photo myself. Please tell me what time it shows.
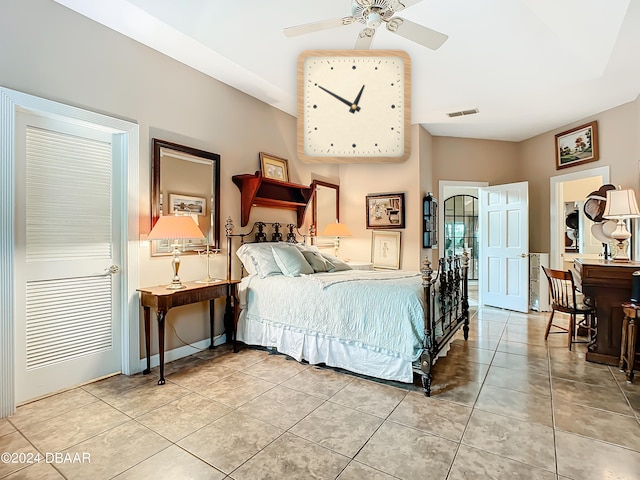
12:50
